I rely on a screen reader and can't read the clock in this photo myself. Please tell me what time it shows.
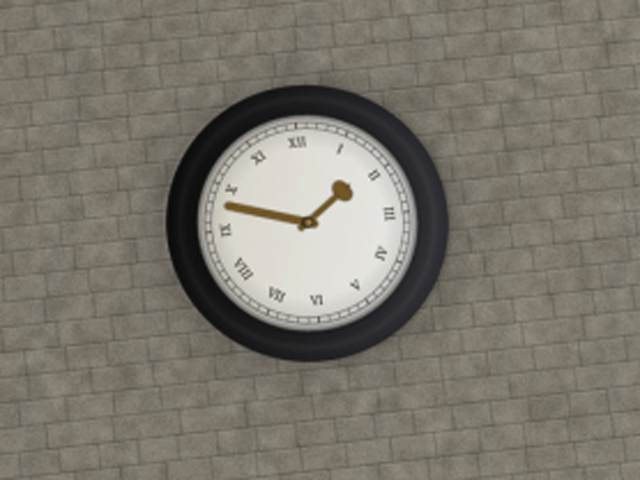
1:48
